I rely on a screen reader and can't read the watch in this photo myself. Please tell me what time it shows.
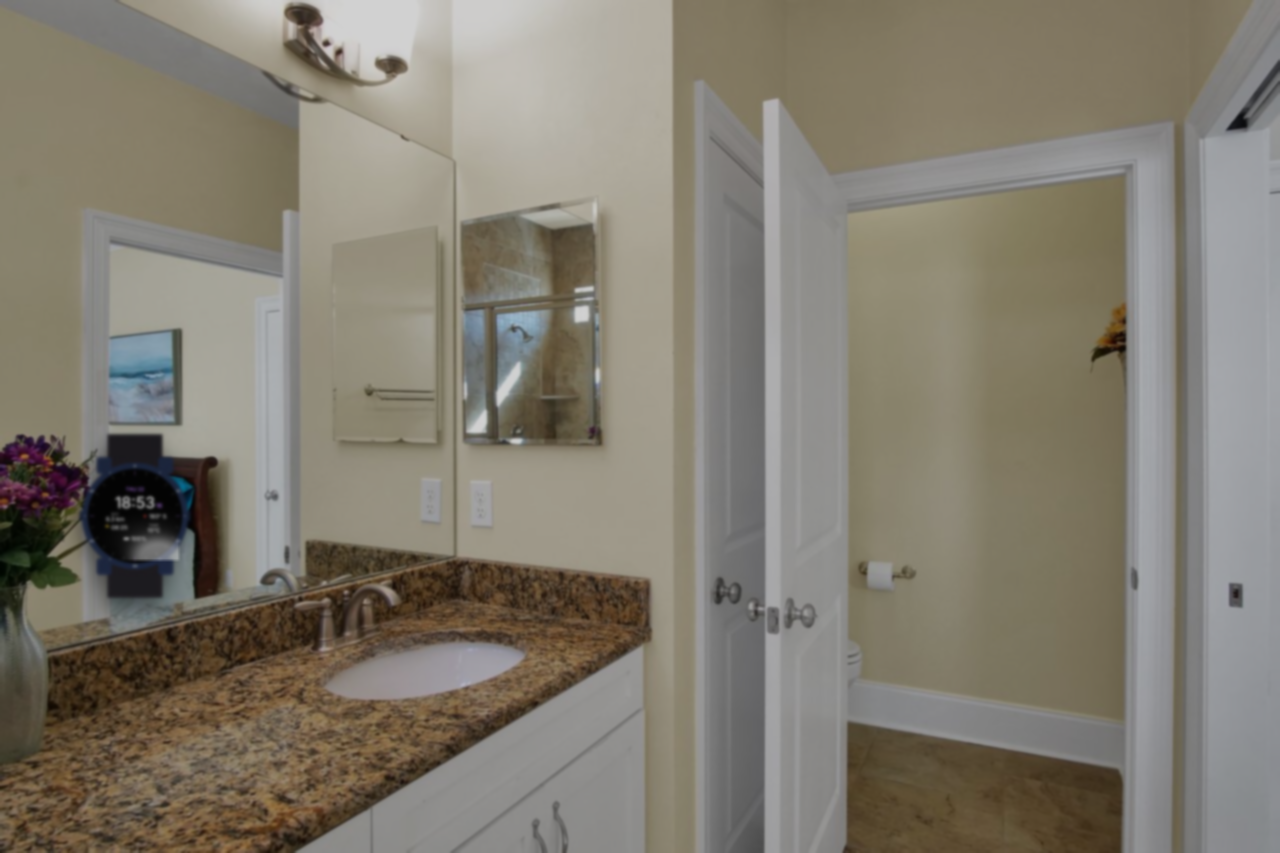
18:53
